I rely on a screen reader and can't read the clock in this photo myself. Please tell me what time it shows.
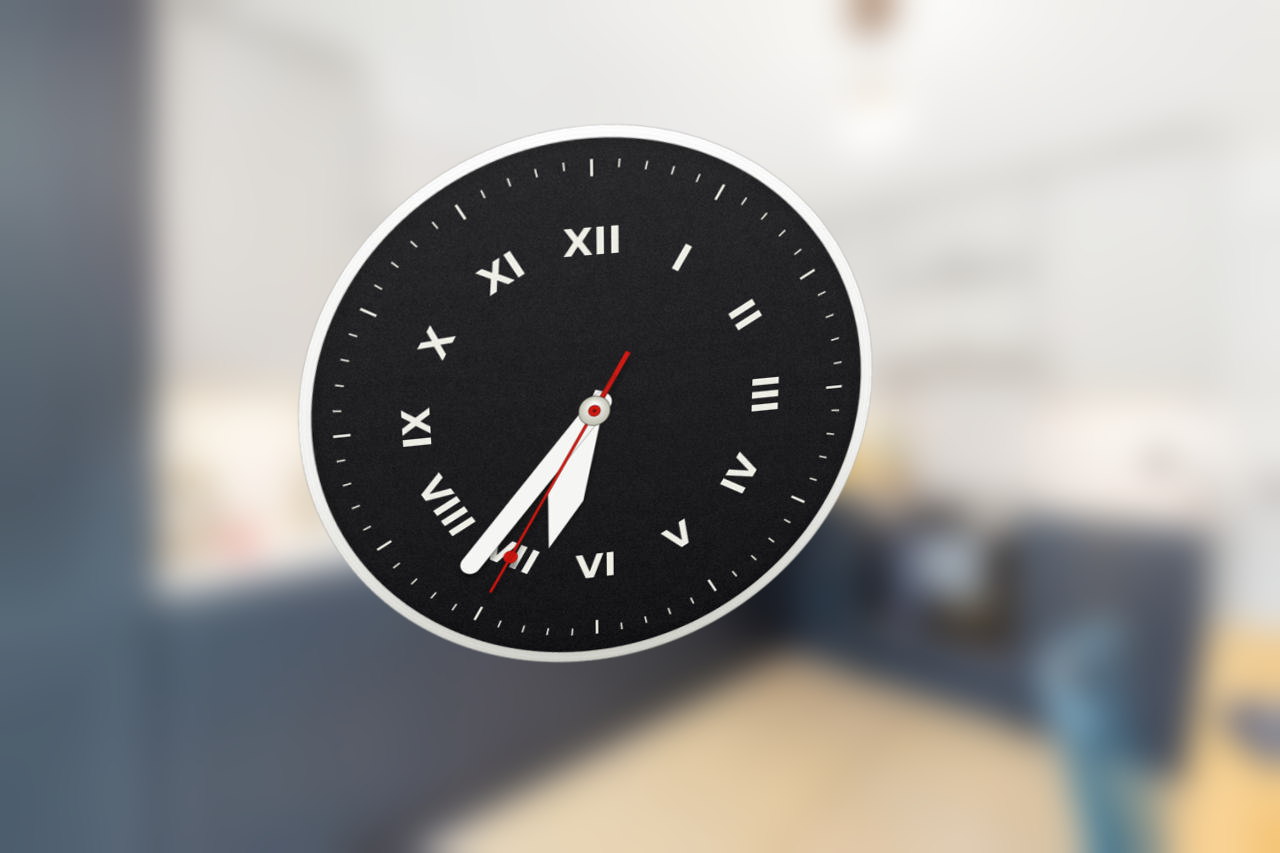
6:36:35
